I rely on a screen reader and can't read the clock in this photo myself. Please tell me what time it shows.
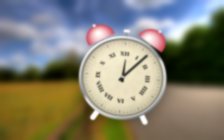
12:07
